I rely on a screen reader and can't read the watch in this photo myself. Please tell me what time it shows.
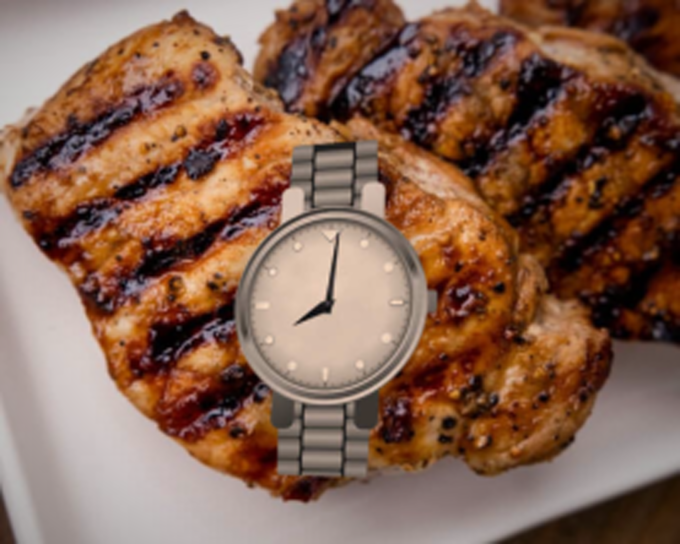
8:01
